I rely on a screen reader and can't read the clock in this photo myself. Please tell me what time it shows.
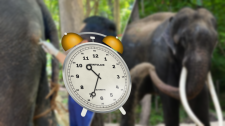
10:34
